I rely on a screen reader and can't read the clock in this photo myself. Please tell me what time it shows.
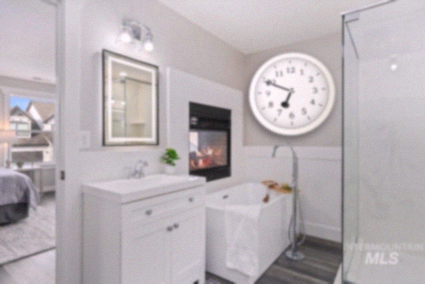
6:49
